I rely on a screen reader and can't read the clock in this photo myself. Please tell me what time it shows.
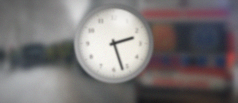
2:27
